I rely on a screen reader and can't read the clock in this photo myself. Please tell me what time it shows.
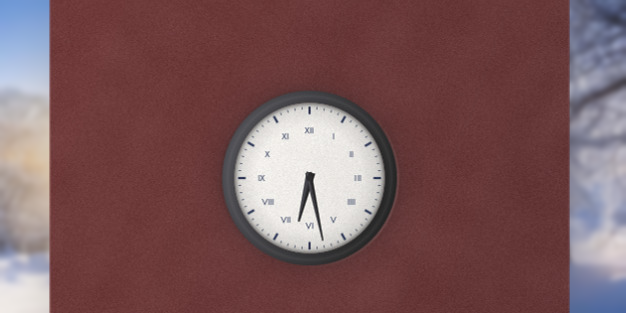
6:28
